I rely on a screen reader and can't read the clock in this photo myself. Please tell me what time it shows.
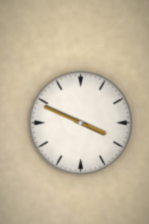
3:49
